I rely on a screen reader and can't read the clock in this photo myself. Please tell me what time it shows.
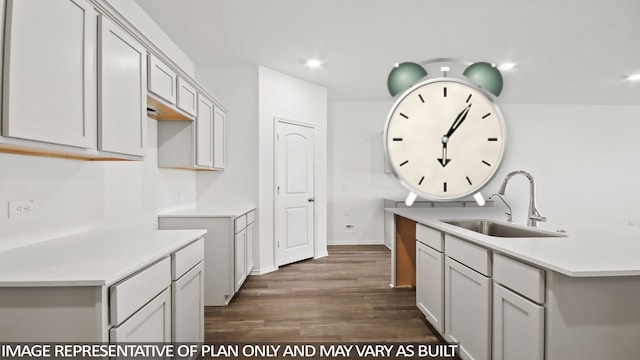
6:06
